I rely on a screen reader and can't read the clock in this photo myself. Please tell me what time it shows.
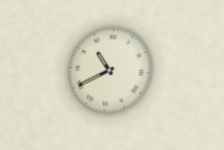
10:40
